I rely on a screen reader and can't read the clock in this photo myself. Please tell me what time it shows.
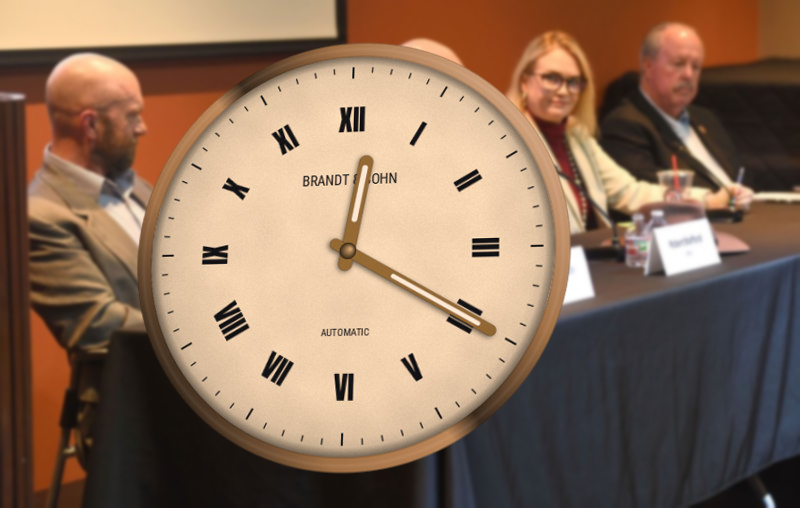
12:20
